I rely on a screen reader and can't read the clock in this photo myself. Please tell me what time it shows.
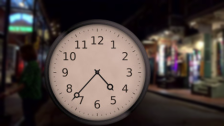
4:37
